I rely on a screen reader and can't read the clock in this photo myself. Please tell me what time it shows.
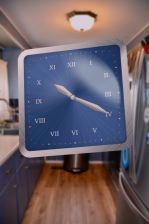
10:20
